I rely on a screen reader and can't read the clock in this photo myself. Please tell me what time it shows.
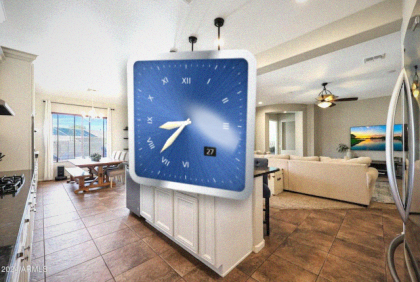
8:37
